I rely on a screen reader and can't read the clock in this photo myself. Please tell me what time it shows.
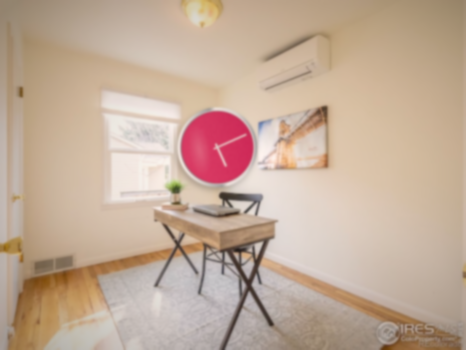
5:11
